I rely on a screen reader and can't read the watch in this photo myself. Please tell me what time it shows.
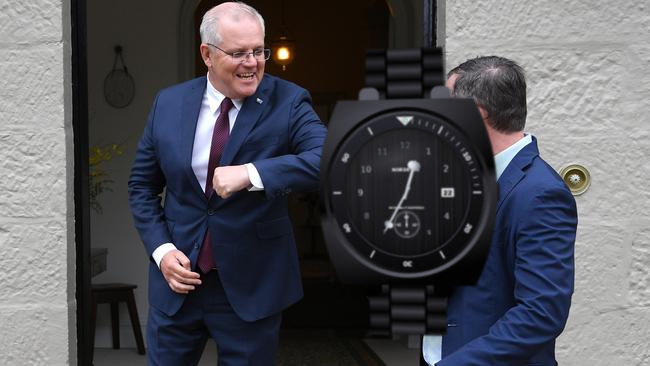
12:35
